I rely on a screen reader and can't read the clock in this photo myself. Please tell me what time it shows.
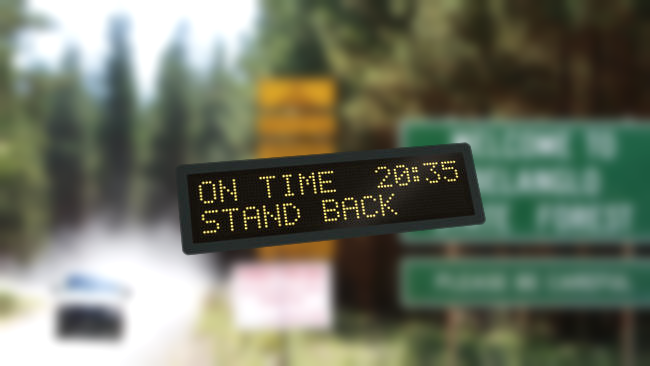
20:35
